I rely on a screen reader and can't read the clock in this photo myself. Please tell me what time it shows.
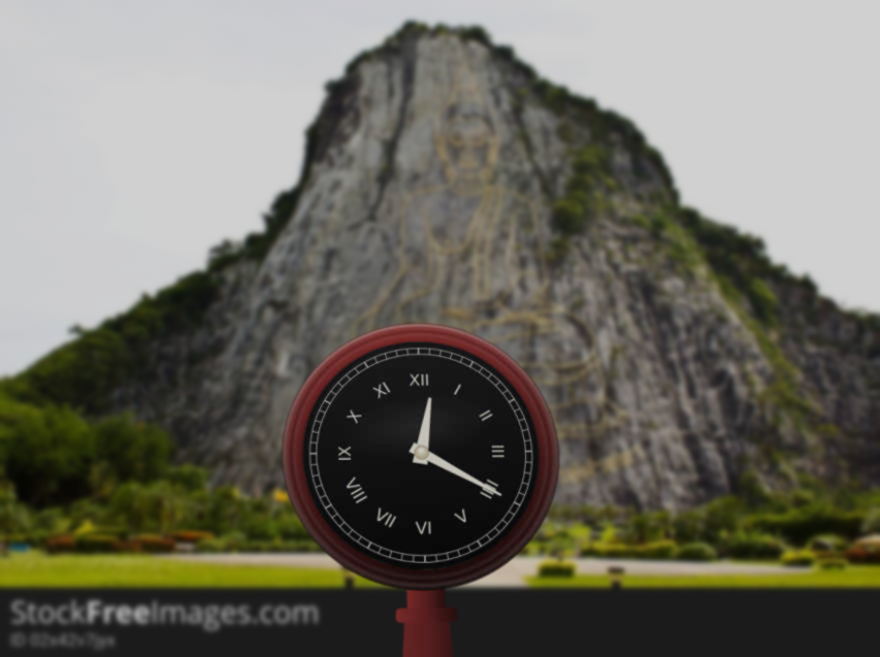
12:20
